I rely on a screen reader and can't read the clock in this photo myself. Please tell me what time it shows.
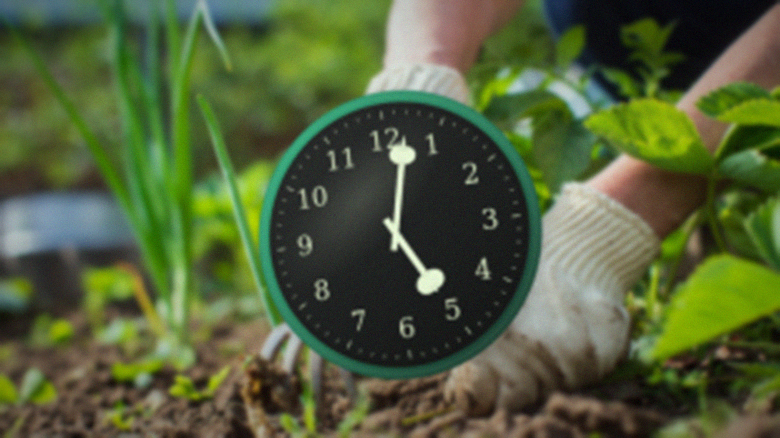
5:02
